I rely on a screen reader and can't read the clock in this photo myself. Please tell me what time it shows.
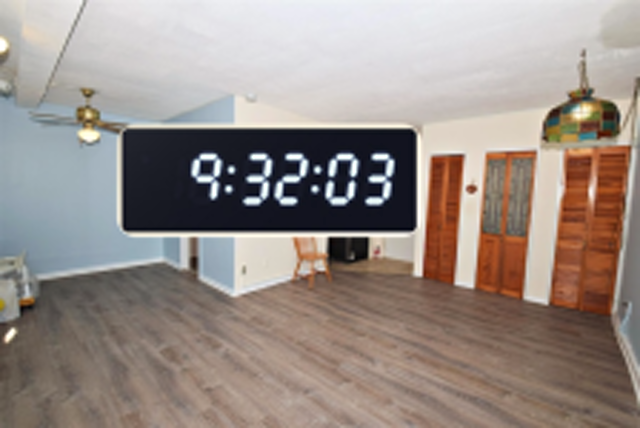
9:32:03
